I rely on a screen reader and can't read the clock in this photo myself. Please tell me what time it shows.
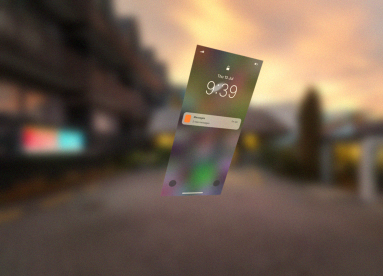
9:39
